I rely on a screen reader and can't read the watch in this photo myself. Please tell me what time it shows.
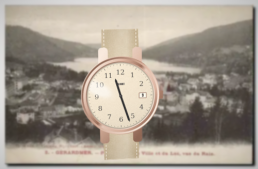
11:27
